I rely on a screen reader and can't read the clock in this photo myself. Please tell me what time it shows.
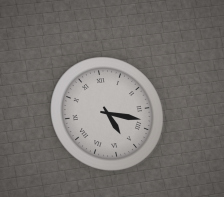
5:18
